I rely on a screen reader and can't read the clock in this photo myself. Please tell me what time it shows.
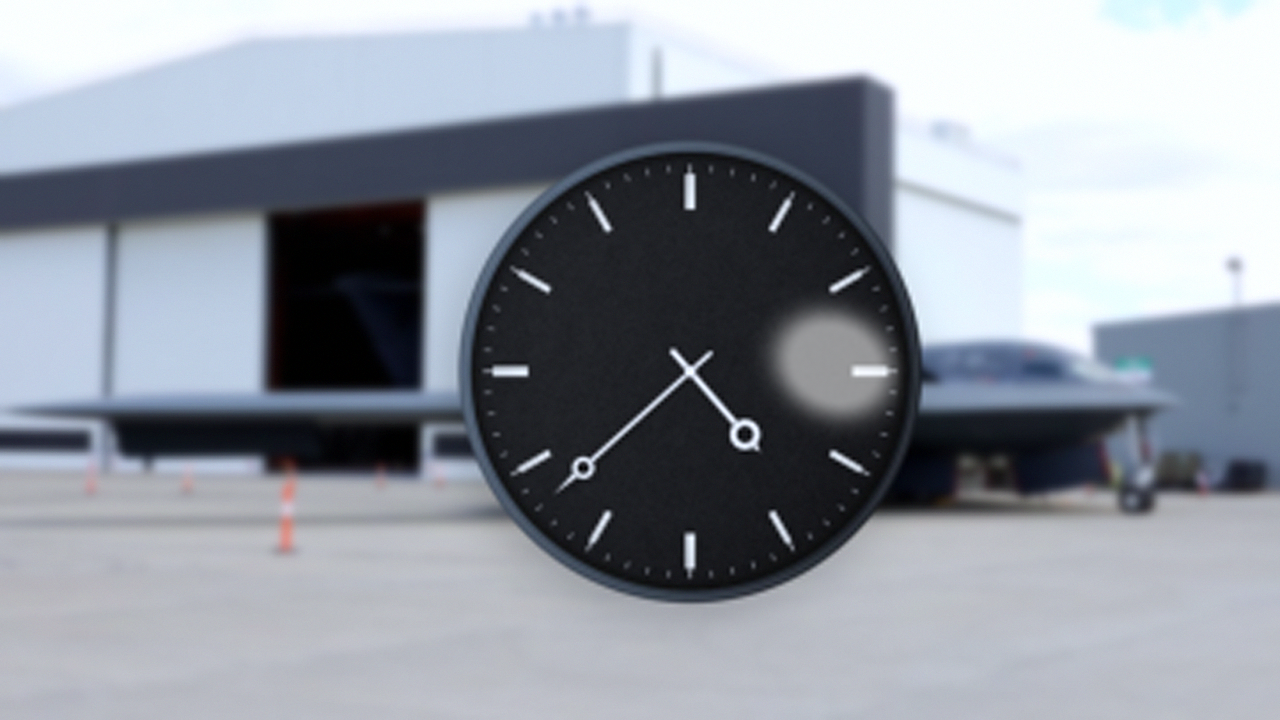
4:38
